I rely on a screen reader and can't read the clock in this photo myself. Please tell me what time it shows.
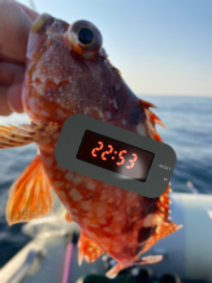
22:53
